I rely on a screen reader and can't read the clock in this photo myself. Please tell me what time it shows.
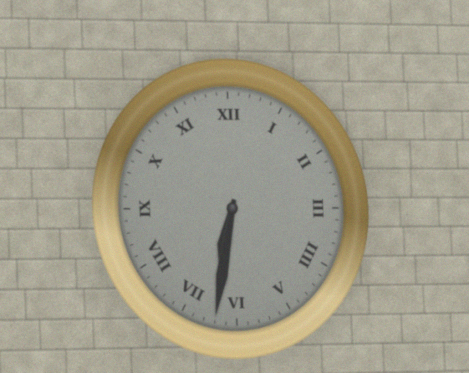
6:32
